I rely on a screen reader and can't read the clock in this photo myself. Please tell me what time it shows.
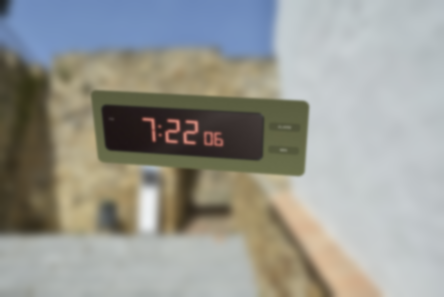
7:22:06
